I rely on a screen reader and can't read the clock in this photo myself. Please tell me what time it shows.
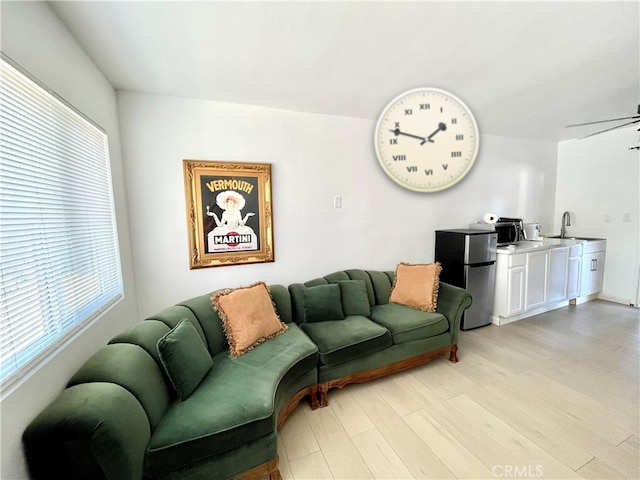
1:48
